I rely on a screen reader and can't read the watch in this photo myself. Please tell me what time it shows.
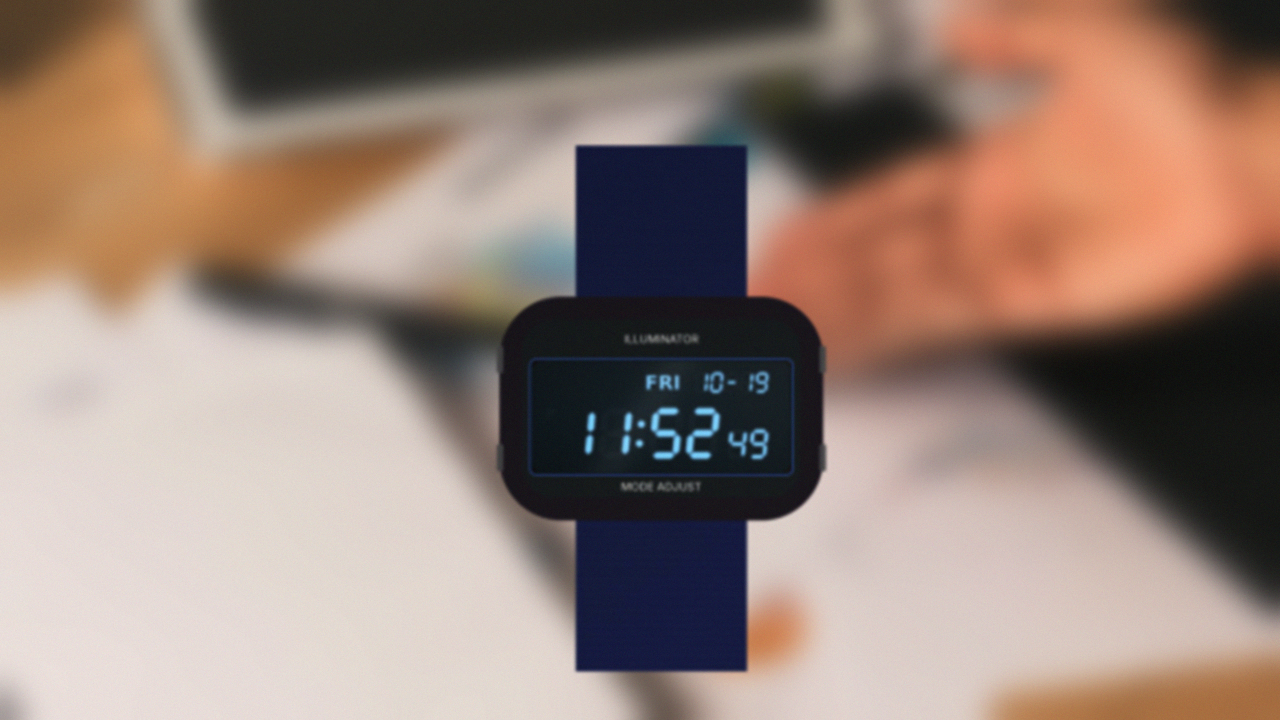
11:52:49
